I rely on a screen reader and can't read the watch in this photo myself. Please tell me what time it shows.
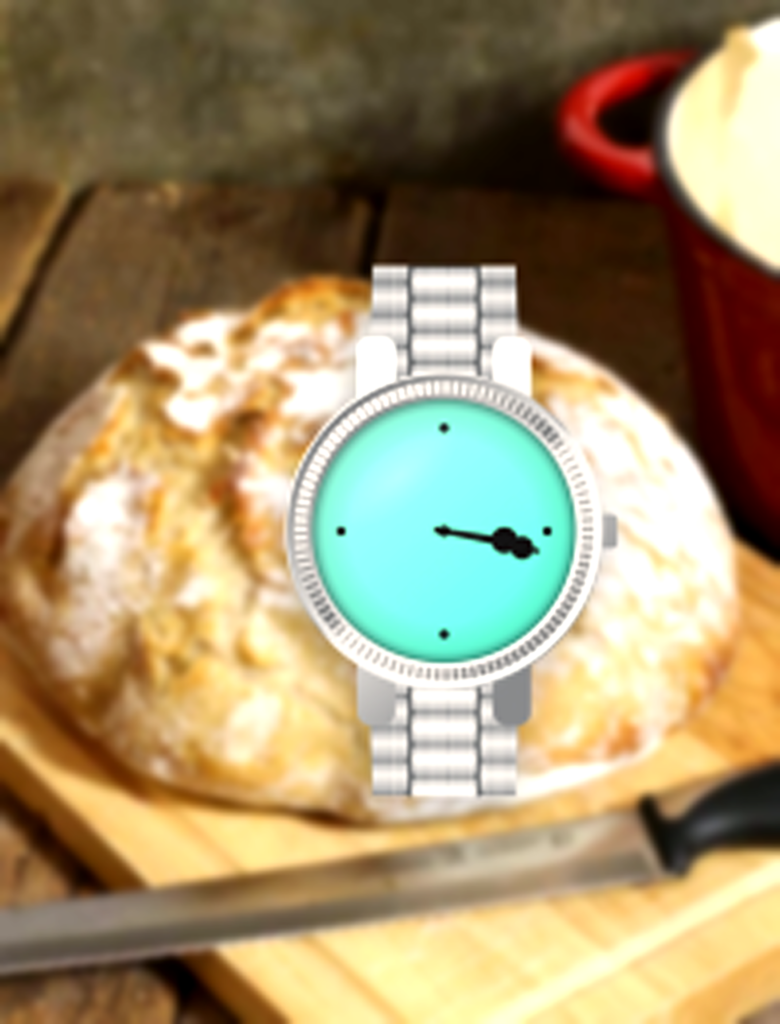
3:17
